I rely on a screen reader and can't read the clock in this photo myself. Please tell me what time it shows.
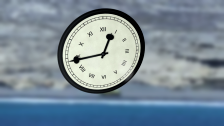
12:44
